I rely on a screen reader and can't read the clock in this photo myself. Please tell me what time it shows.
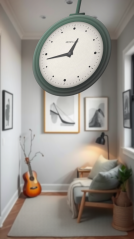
12:43
